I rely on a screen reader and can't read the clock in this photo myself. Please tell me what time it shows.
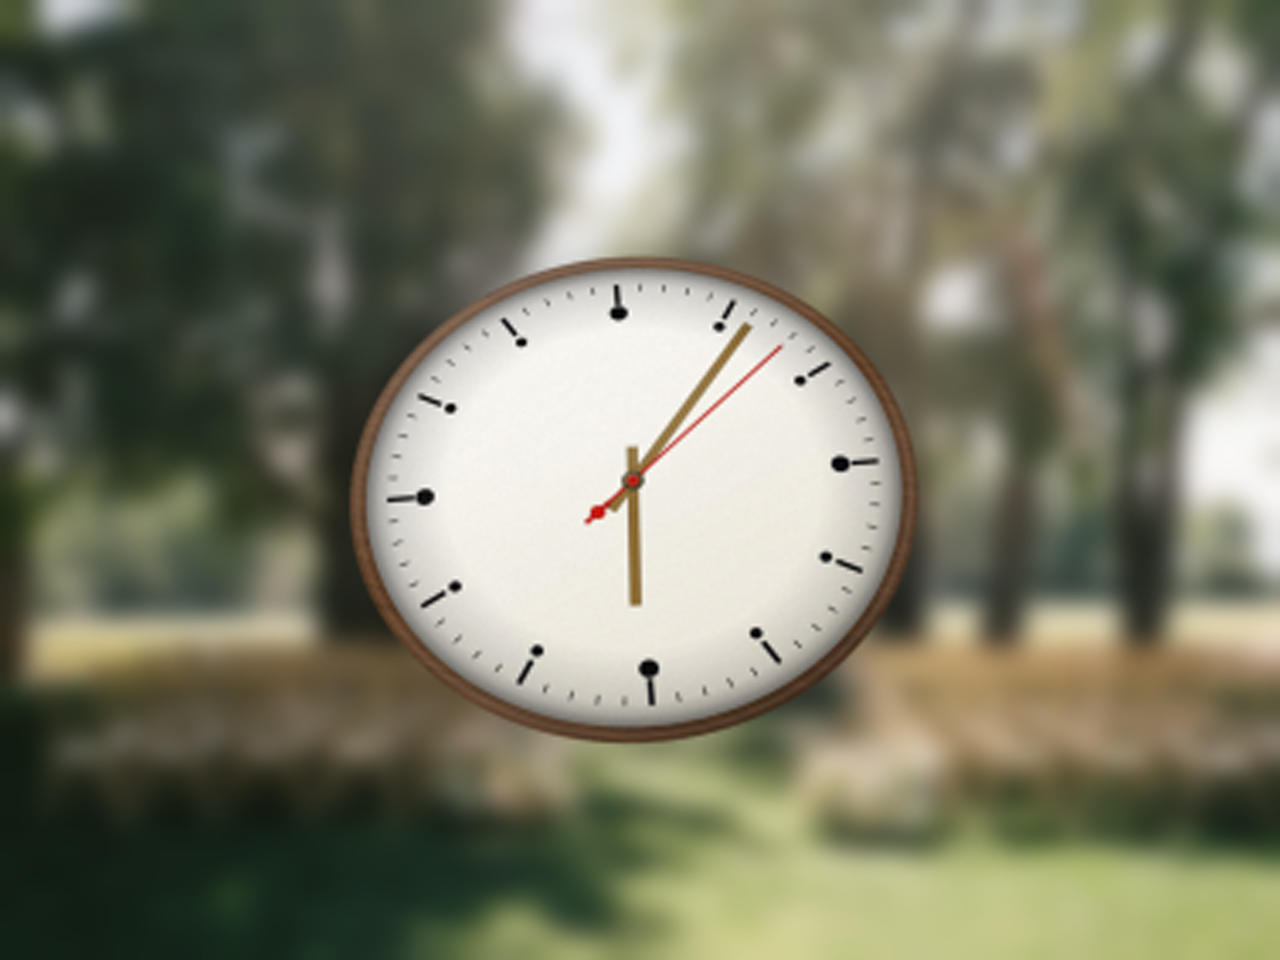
6:06:08
